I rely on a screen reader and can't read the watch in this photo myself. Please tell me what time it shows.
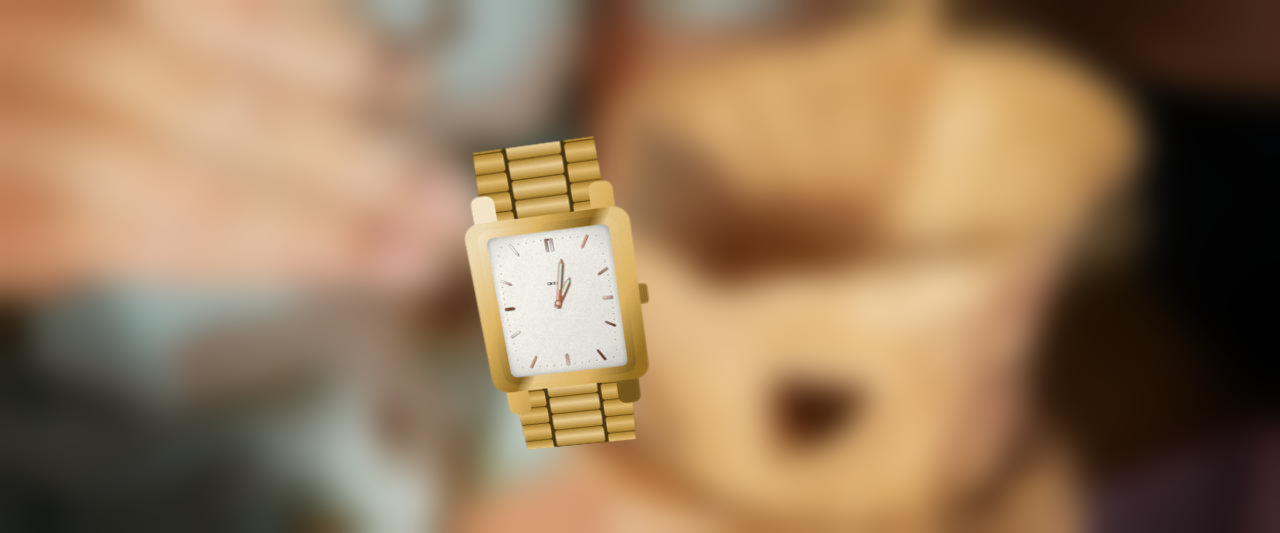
1:02
